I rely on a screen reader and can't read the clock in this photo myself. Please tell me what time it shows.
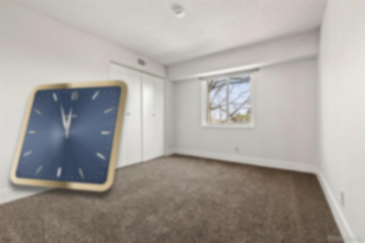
11:56
